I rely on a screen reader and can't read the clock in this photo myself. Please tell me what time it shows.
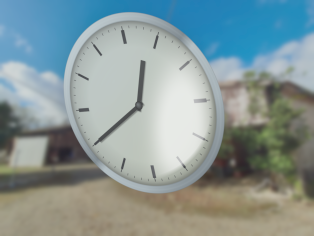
12:40
